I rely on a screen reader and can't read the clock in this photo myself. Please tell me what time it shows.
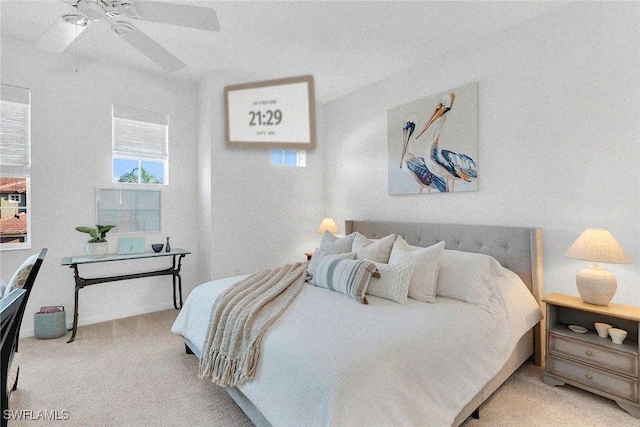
21:29
